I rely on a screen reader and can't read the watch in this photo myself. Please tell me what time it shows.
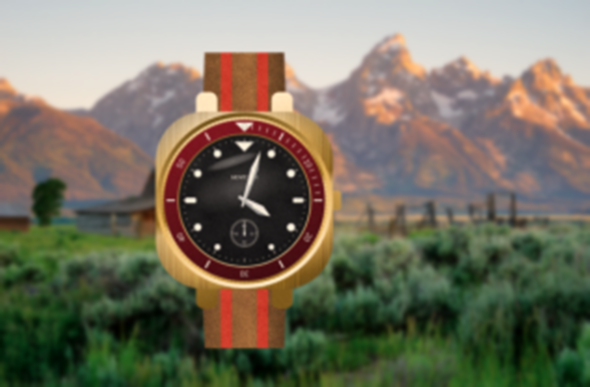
4:03
